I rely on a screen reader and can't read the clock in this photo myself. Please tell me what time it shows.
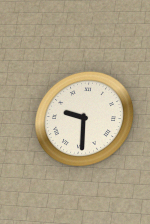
9:29
